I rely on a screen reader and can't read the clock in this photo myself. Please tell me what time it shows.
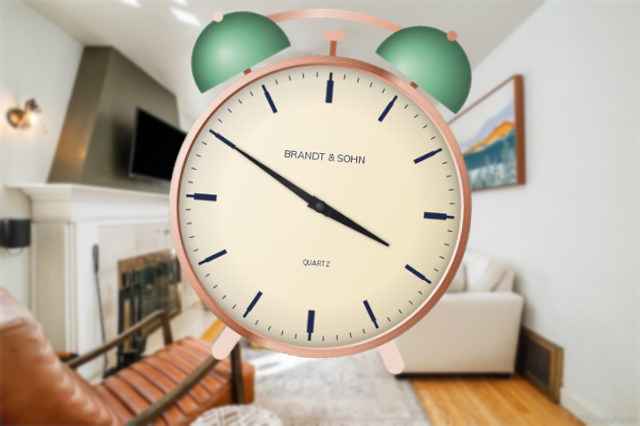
3:50
